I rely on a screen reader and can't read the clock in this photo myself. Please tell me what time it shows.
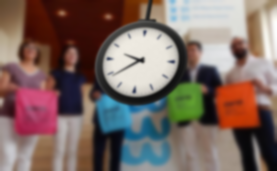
9:39
